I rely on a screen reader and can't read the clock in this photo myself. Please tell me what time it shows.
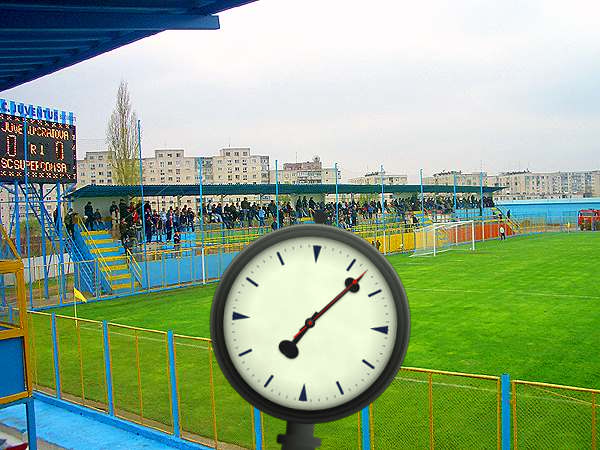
7:07:07
